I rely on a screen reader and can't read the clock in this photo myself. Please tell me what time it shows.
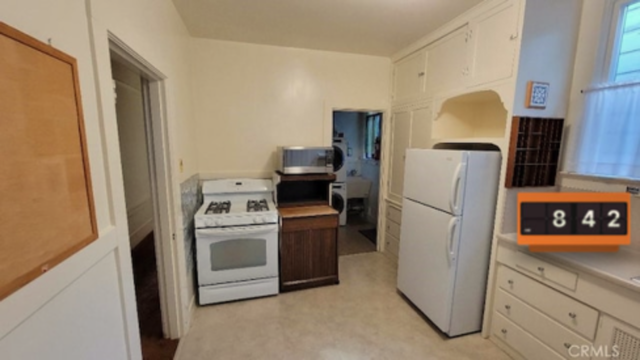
8:42
